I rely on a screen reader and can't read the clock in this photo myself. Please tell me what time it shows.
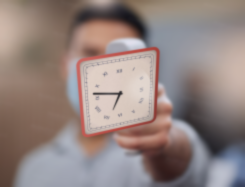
6:47
